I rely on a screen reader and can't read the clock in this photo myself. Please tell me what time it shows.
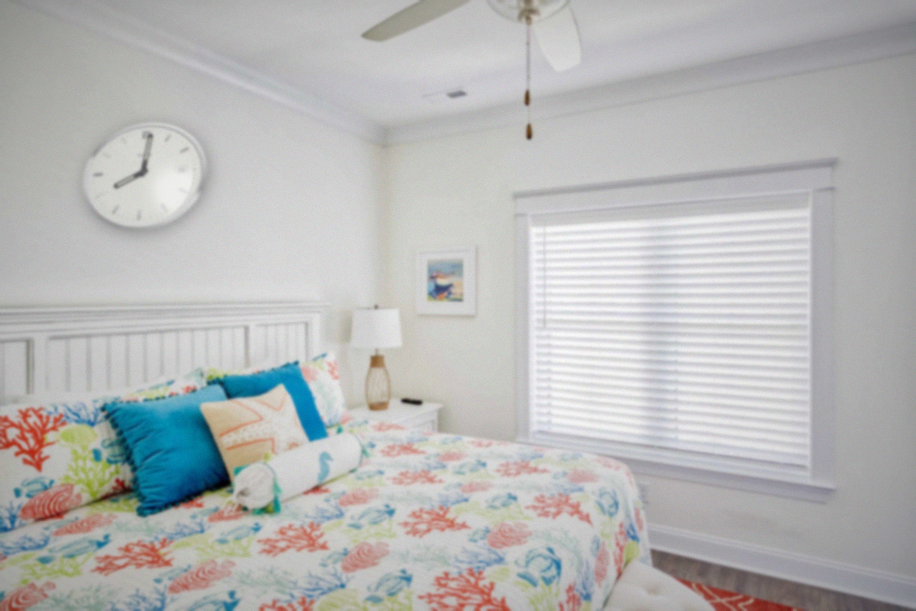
8:01
